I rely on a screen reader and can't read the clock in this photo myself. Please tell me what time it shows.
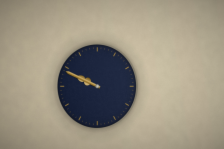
9:49
